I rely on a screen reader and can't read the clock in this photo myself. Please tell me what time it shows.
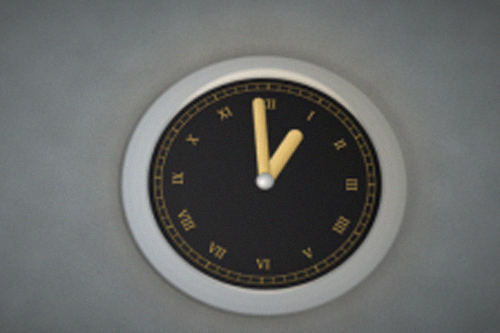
12:59
